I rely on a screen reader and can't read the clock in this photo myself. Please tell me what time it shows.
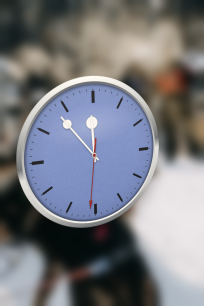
11:53:31
